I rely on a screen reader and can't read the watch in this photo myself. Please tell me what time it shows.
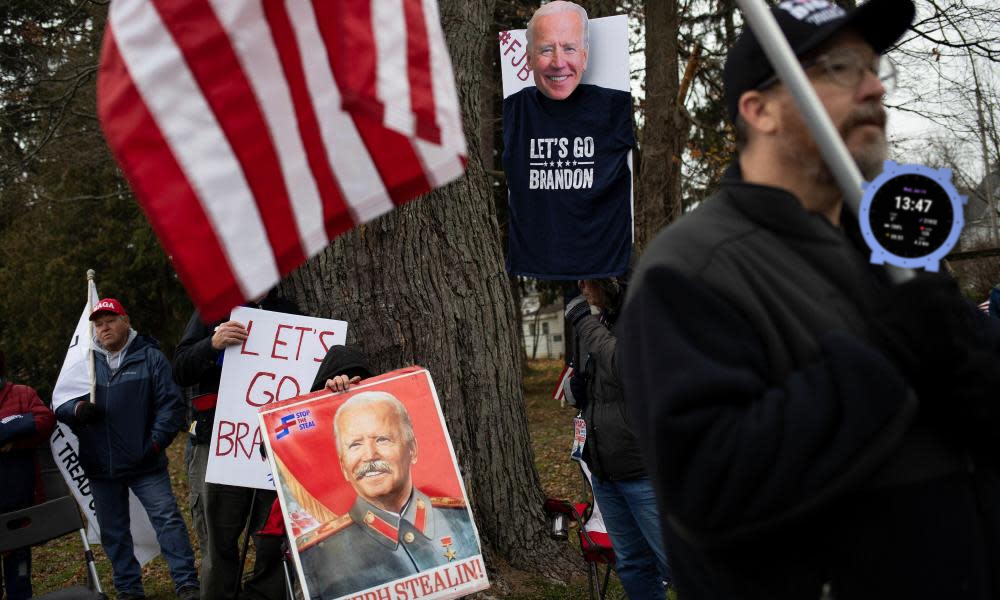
13:47
